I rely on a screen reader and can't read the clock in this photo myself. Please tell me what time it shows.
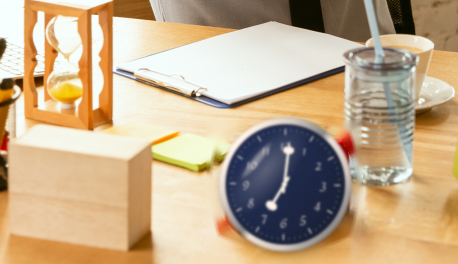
7:01
